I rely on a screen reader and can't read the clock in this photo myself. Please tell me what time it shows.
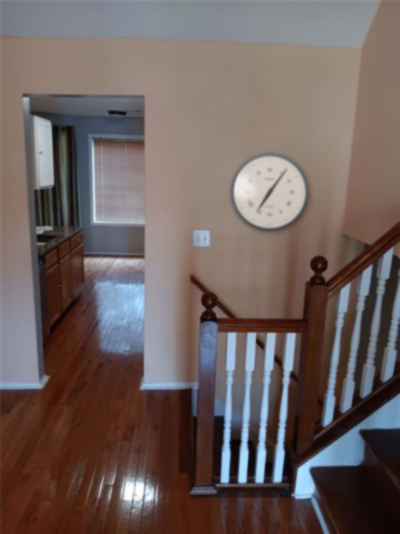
7:06
